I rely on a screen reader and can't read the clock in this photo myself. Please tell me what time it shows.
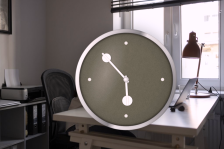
5:53
